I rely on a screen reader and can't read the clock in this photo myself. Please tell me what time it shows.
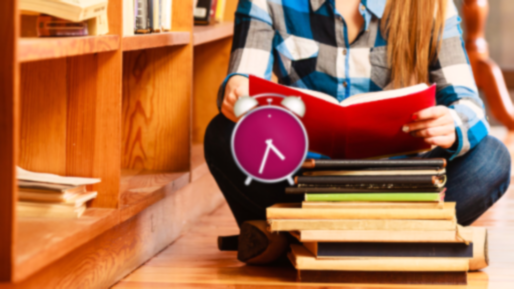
4:33
